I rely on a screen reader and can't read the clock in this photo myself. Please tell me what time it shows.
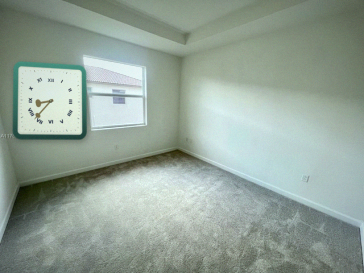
8:37
